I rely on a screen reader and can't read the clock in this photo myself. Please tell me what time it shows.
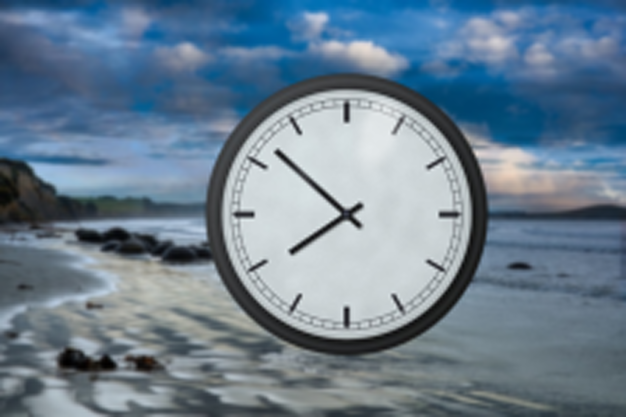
7:52
